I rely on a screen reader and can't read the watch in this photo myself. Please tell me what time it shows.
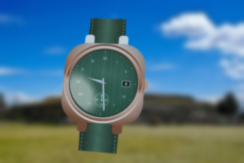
9:29
